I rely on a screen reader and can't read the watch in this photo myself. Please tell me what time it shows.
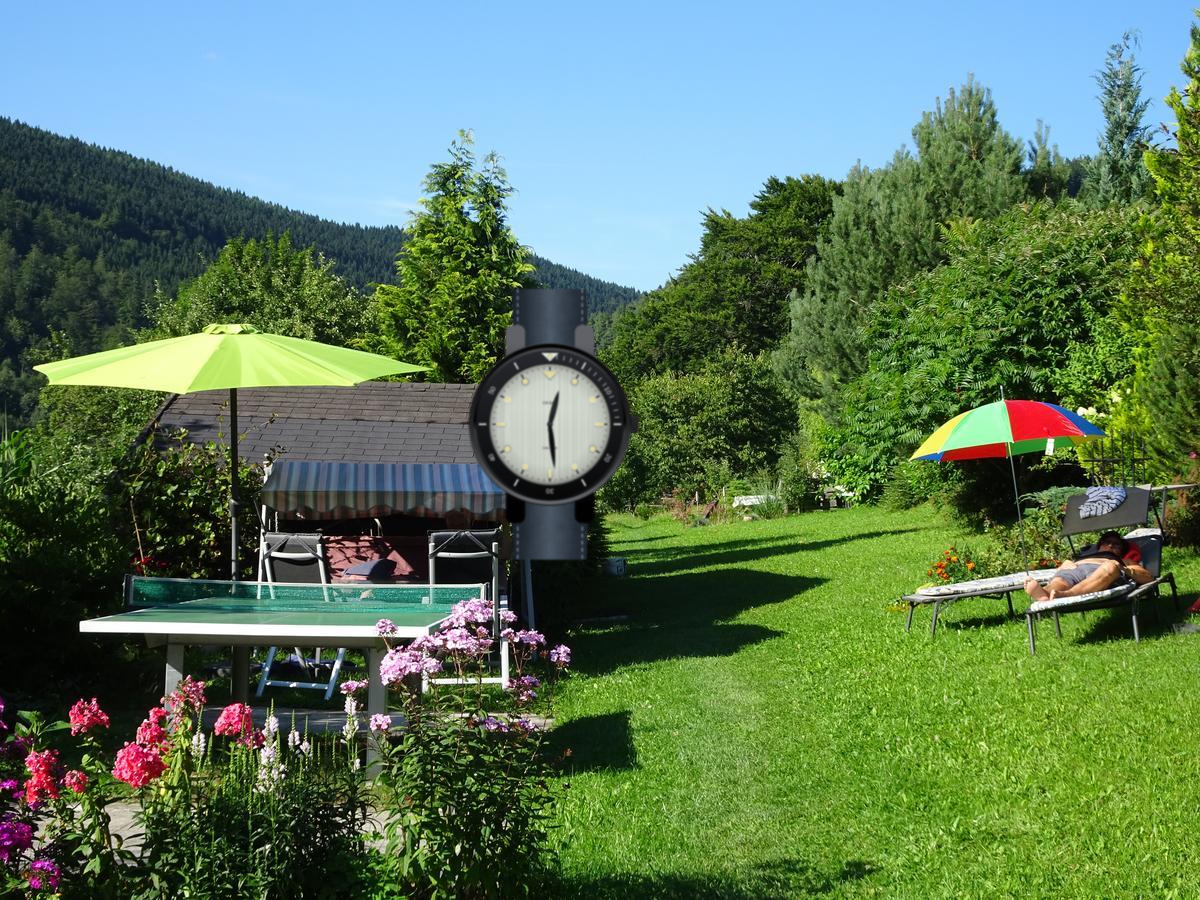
12:29
